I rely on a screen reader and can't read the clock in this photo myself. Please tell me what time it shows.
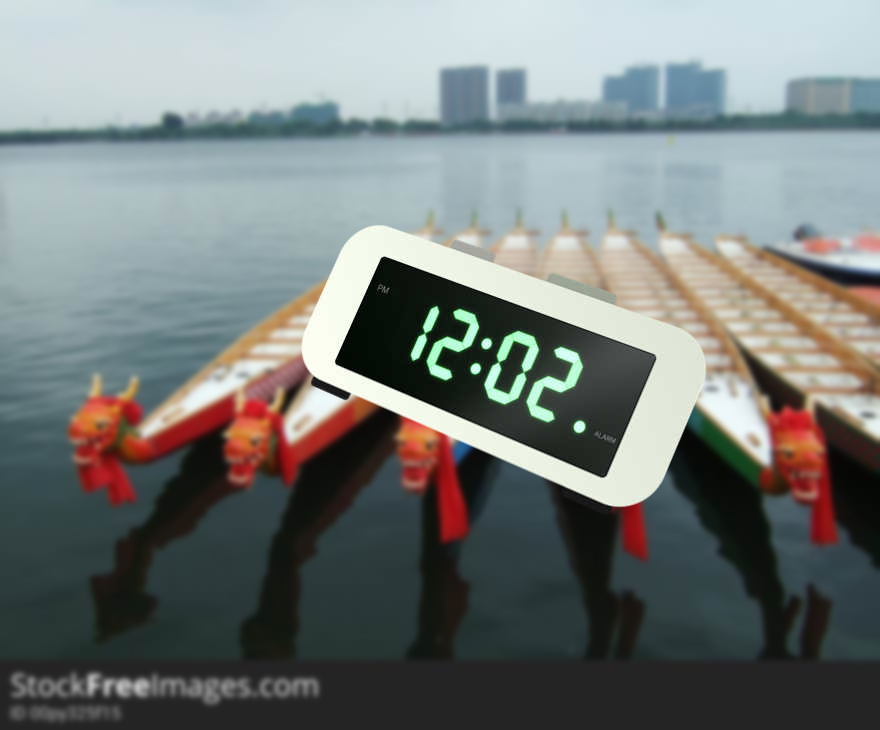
12:02
